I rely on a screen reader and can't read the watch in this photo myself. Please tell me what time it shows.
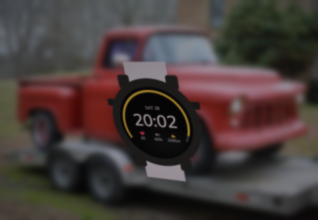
20:02
